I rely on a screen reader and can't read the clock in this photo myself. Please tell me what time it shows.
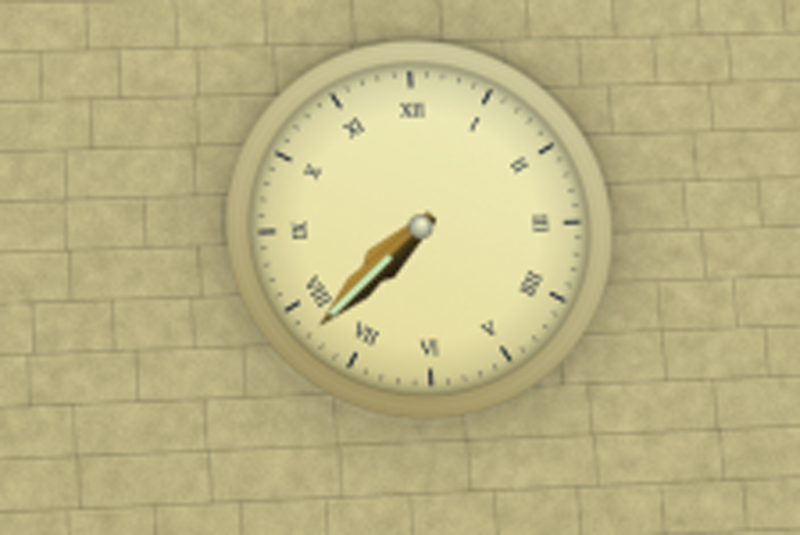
7:38
